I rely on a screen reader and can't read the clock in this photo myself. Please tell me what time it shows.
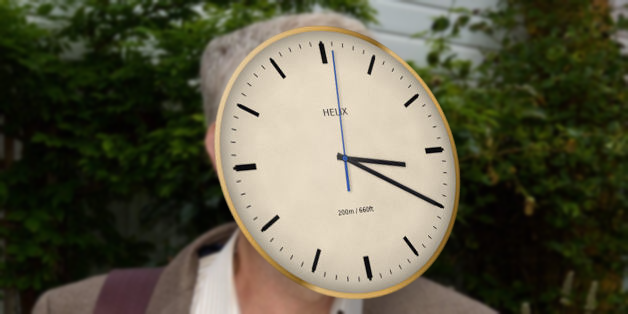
3:20:01
